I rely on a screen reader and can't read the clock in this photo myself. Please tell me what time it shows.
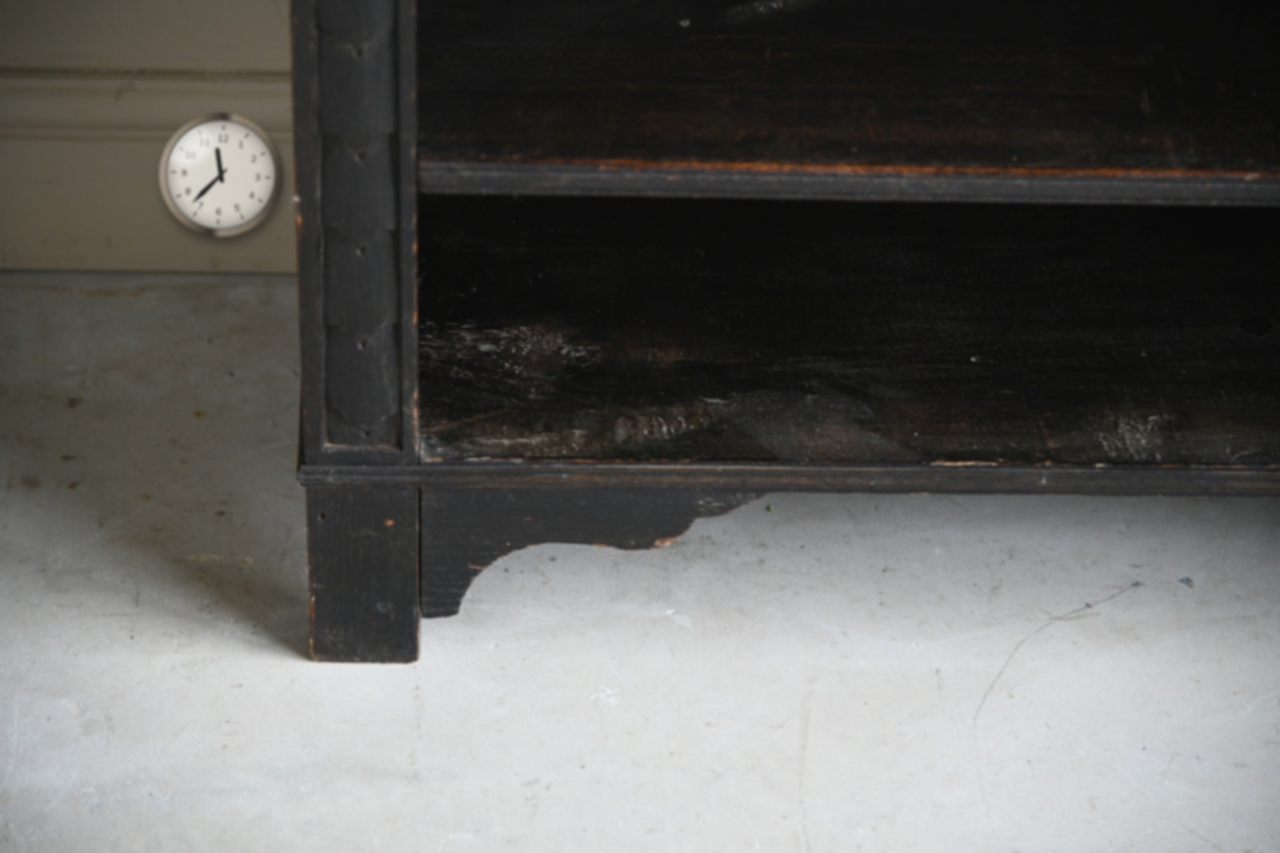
11:37
